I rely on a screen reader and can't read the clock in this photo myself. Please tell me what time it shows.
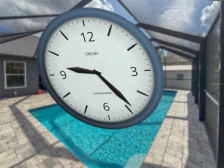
9:24
